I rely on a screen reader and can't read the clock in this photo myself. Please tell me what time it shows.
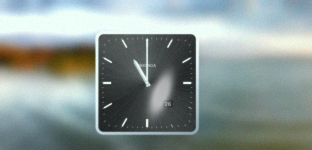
11:00
